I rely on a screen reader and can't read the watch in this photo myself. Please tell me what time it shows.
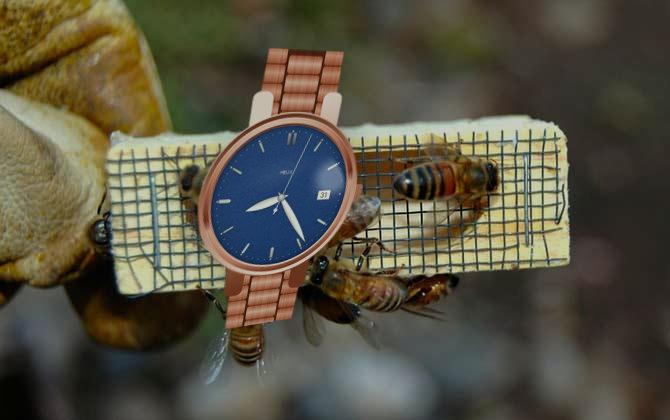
8:24:03
